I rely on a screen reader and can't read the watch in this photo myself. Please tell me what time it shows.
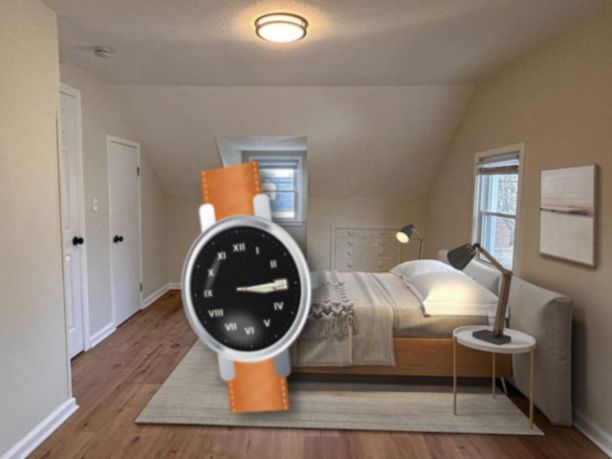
3:15
